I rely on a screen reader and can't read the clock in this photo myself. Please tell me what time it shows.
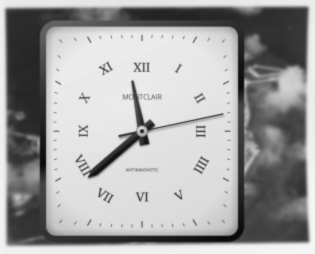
11:38:13
